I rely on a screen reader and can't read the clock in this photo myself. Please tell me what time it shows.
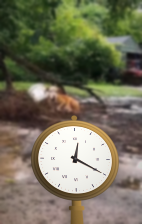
12:20
